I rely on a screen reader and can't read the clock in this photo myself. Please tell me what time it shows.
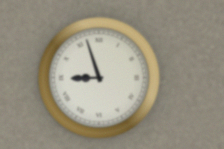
8:57
